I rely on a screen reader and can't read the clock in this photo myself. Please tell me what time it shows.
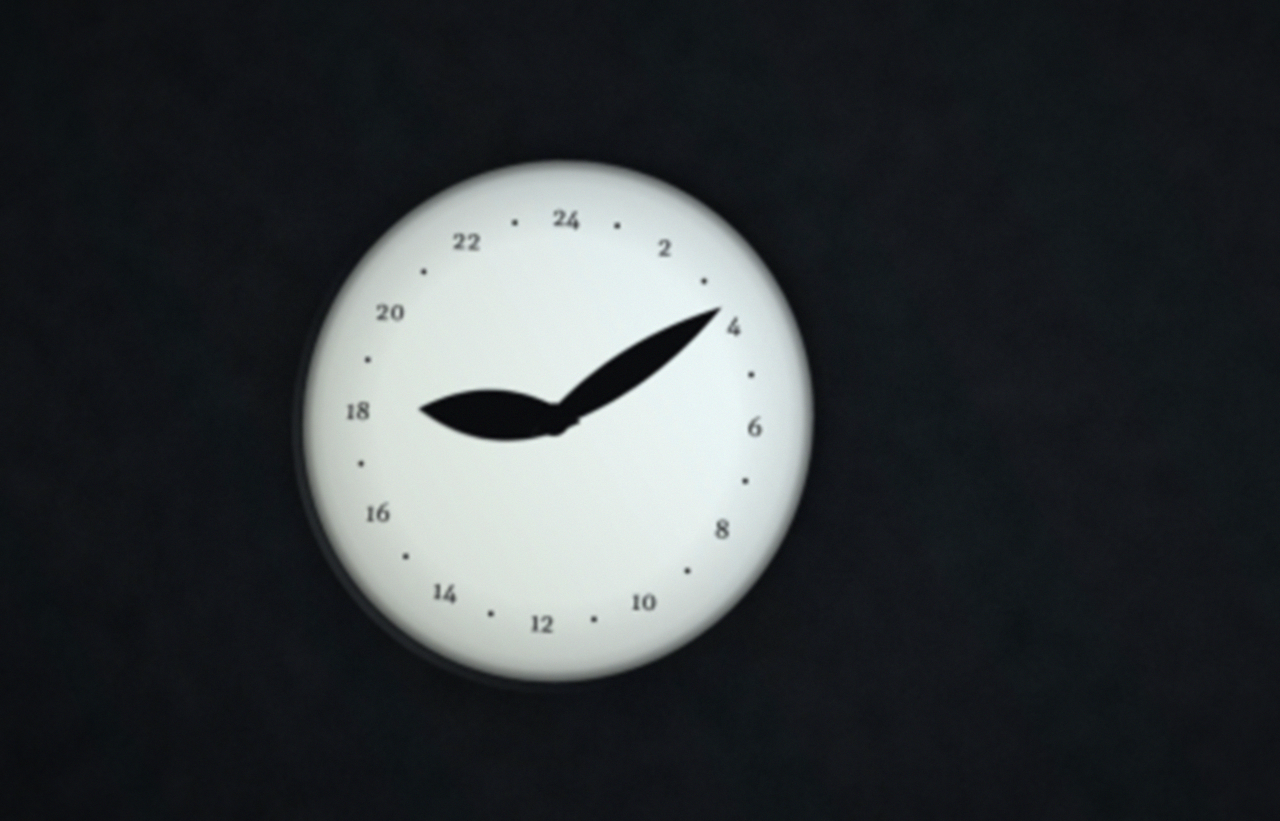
18:09
